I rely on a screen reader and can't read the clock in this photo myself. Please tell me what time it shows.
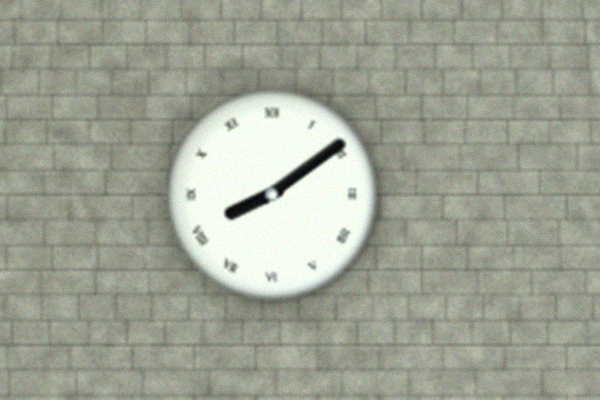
8:09
